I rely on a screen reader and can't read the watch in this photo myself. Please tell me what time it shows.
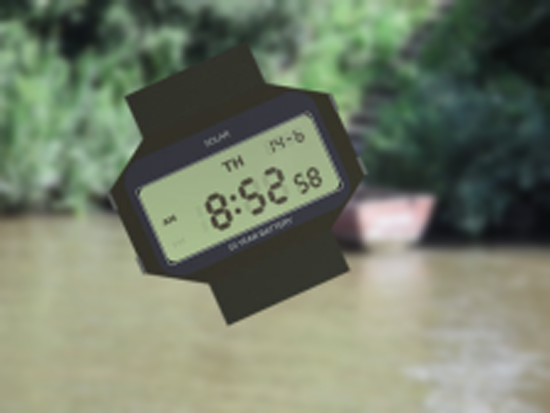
8:52:58
